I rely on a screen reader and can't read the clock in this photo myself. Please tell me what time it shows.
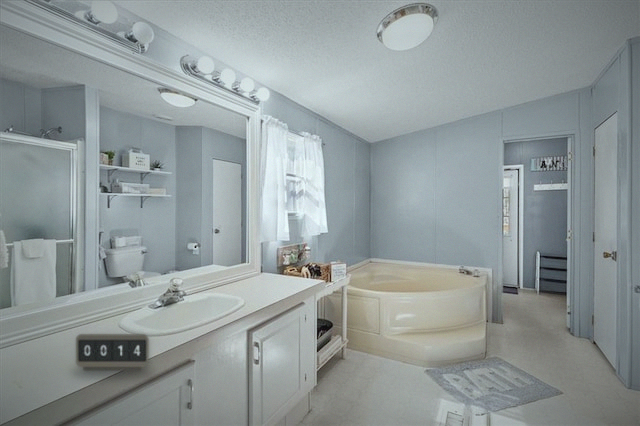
0:14
